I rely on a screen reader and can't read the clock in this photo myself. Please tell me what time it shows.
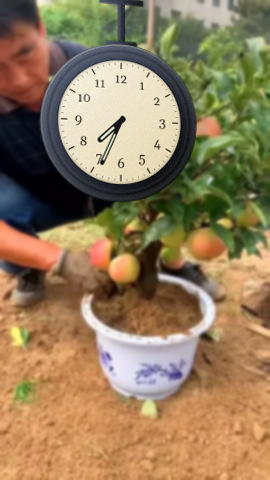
7:34
